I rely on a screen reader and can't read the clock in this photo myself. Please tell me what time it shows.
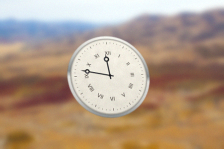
11:47
